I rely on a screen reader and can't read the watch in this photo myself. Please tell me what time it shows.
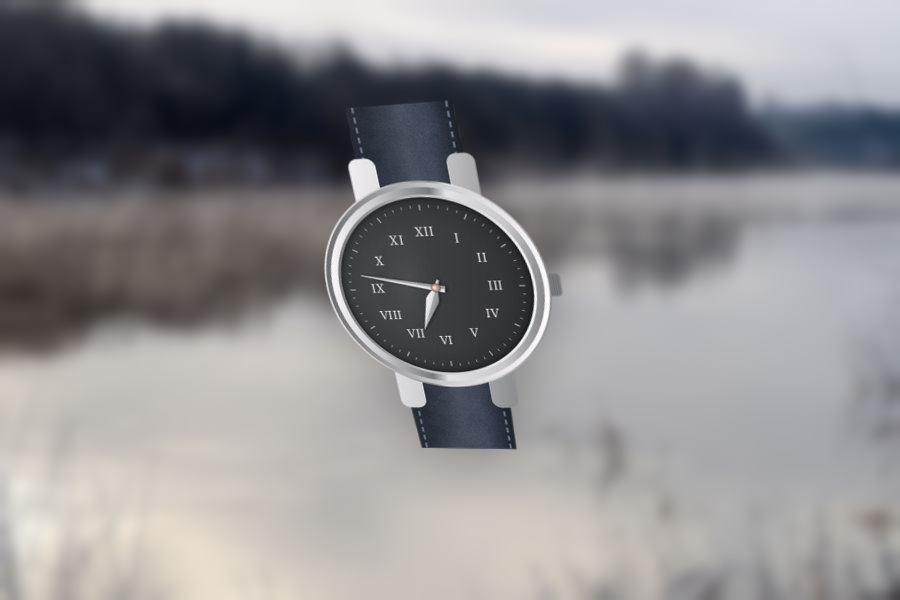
6:47
